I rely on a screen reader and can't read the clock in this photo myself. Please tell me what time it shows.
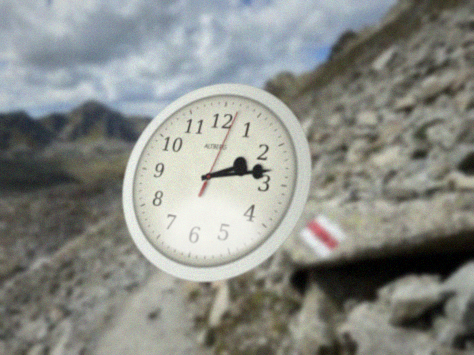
2:13:02
